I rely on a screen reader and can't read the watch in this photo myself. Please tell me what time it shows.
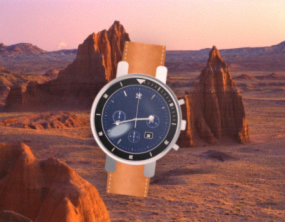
2:42
